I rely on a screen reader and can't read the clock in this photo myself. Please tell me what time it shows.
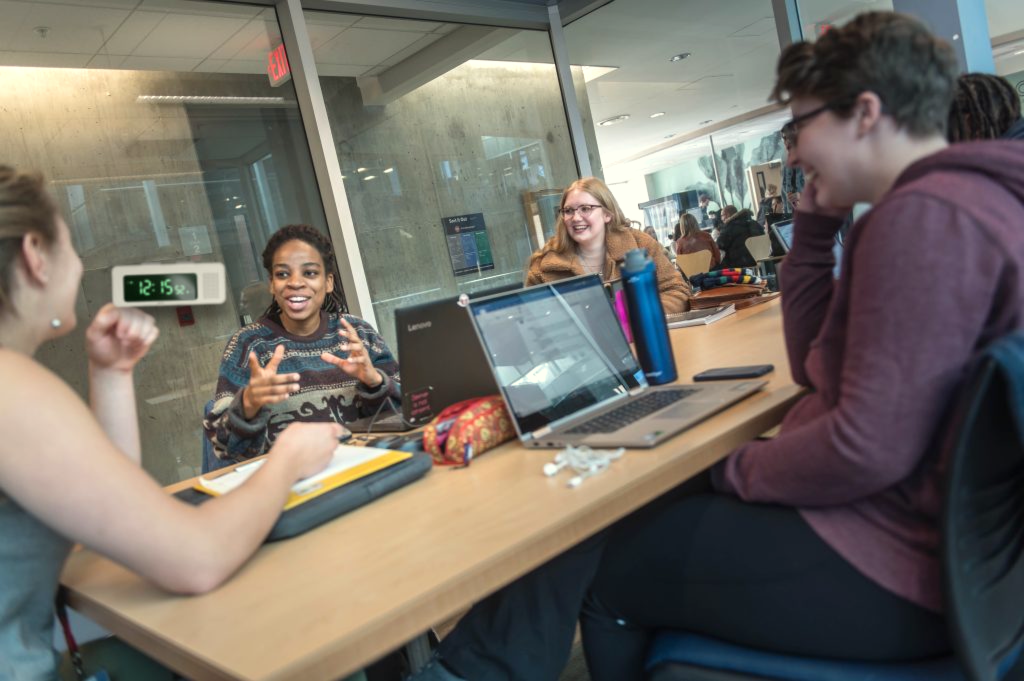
12:15
